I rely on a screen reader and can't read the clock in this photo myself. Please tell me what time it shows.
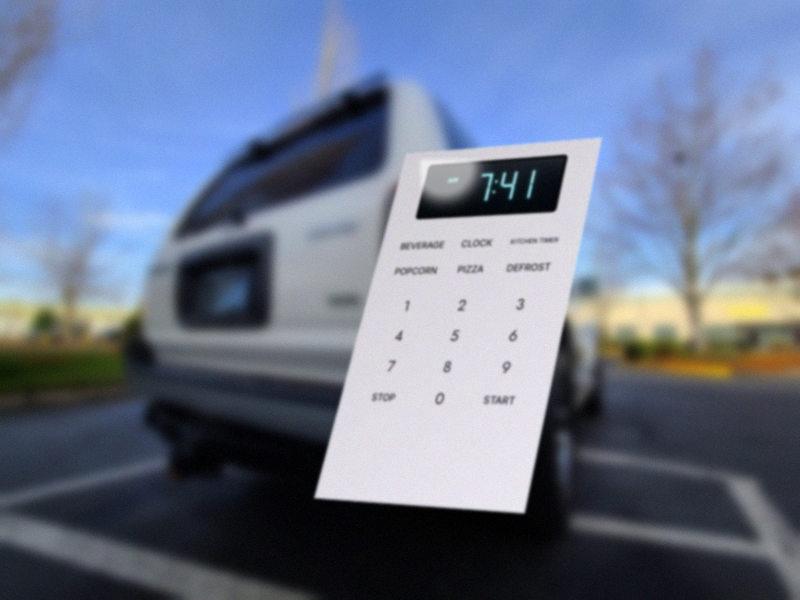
7:41
